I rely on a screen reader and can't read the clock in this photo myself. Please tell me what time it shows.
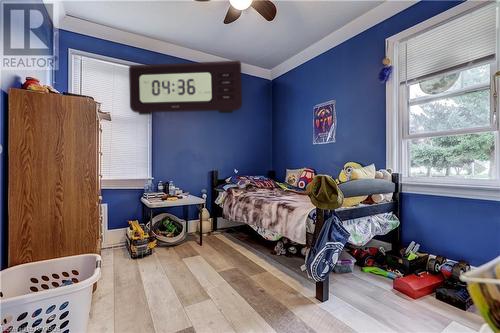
4:36
